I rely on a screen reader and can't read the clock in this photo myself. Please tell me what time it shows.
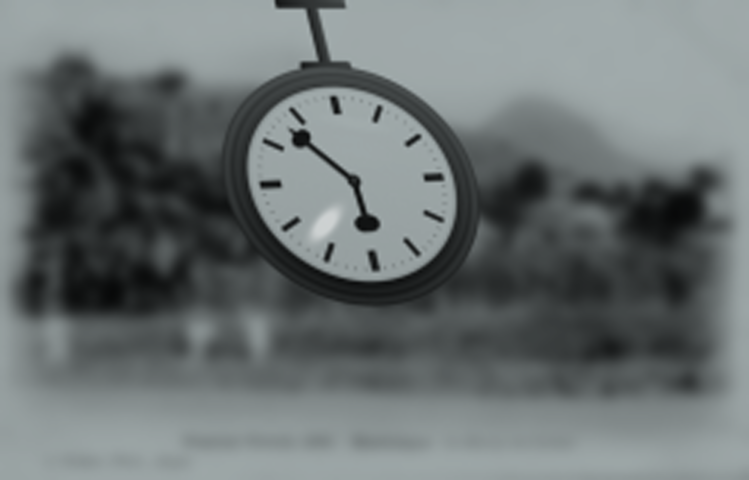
5:53
